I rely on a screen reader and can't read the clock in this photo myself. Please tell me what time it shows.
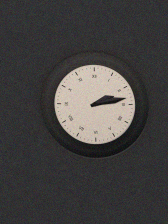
2:13
